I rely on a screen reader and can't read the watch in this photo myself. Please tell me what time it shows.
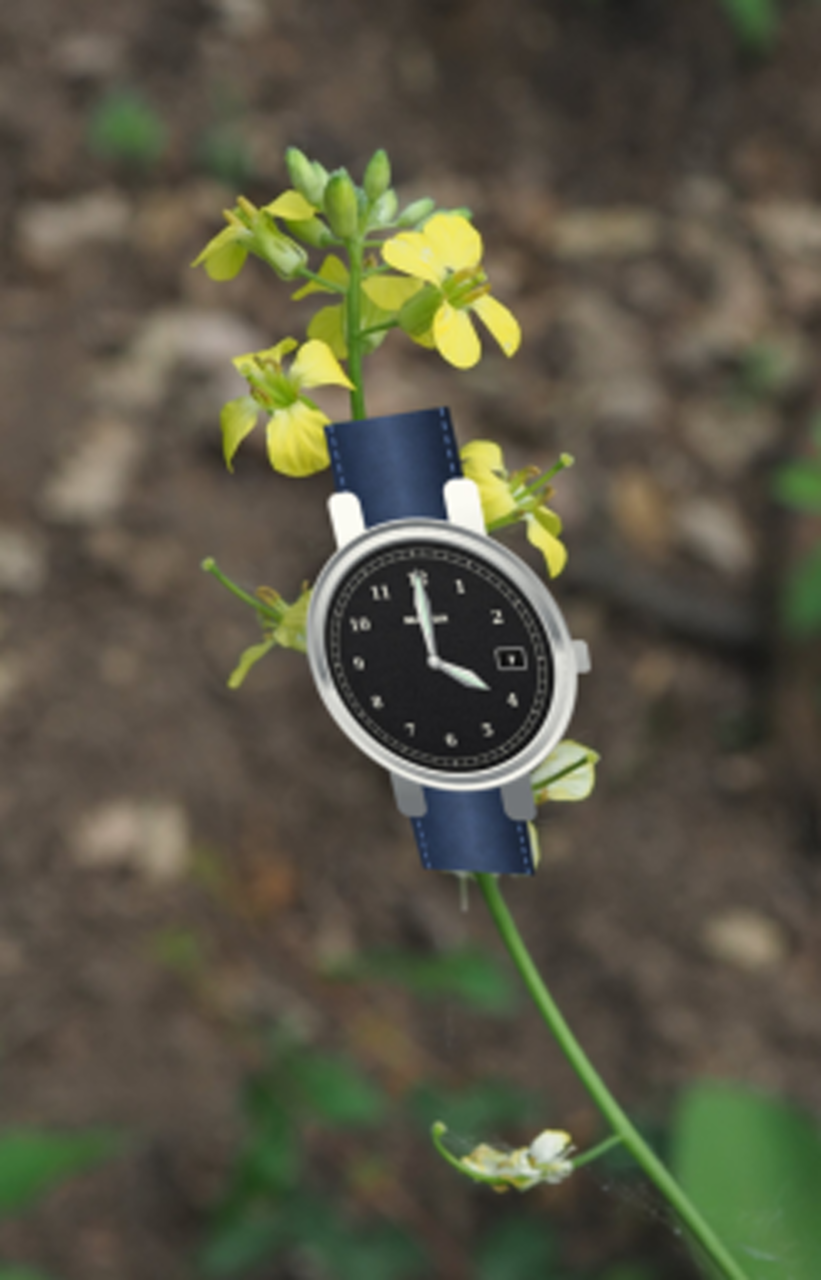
4:00
